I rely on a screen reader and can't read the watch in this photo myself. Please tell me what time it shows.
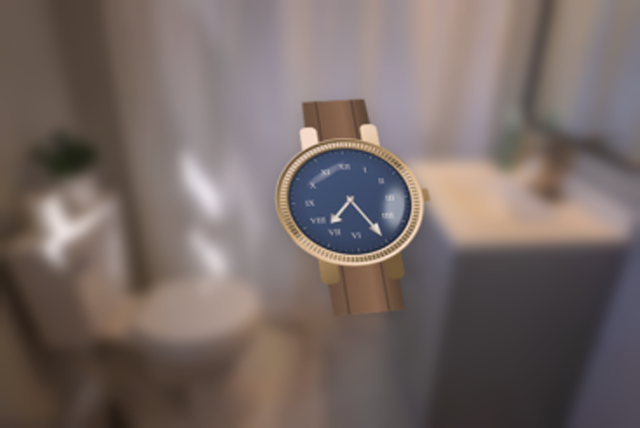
7:25
